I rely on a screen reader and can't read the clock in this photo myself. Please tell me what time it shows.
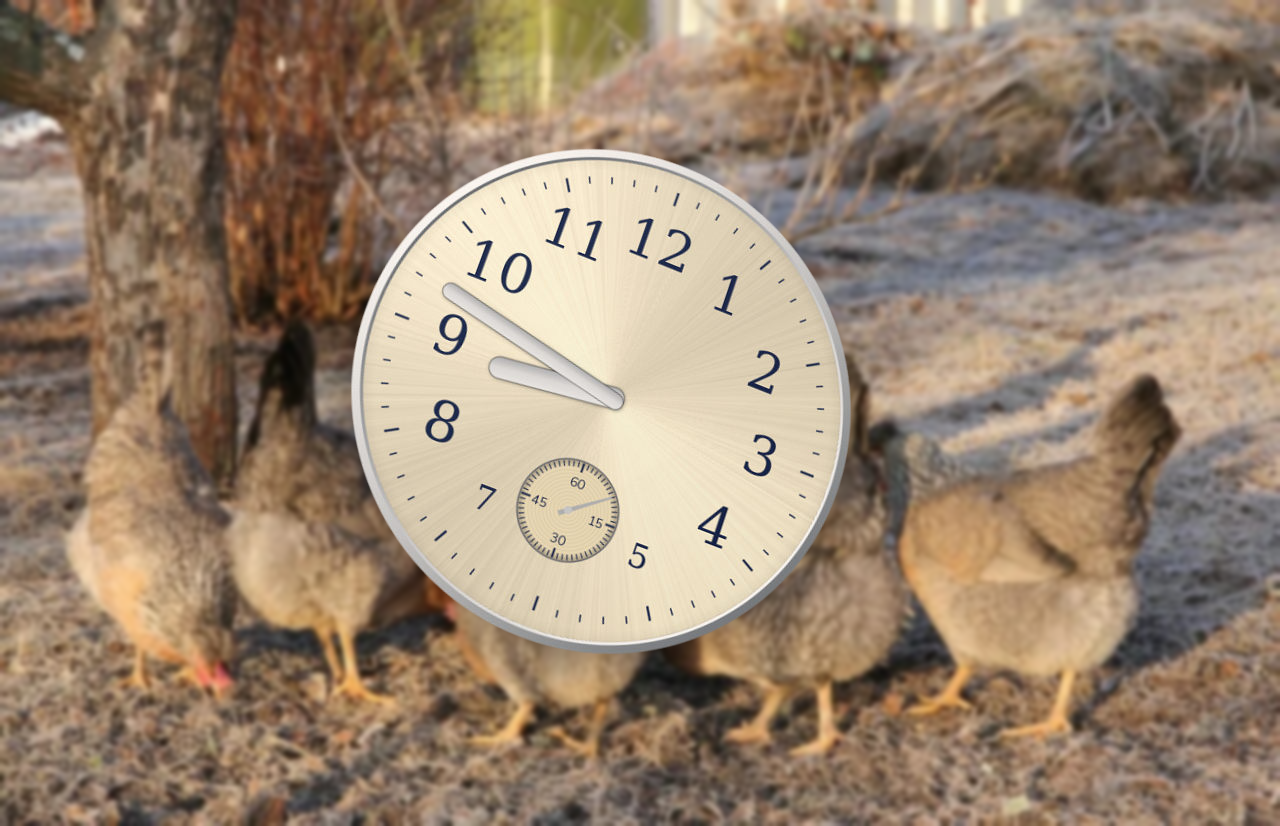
8:47:09
